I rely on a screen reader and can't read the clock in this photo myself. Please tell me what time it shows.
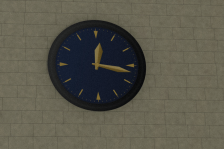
12:17
